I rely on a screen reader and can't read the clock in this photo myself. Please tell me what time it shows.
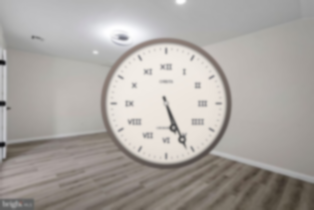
5:26
